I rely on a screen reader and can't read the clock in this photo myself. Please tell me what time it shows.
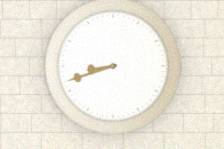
8:42
